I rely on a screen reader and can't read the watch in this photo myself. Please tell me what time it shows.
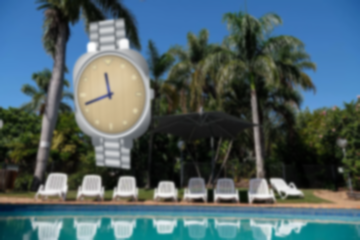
11:42
